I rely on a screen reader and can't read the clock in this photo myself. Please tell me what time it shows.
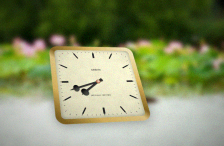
7:42
